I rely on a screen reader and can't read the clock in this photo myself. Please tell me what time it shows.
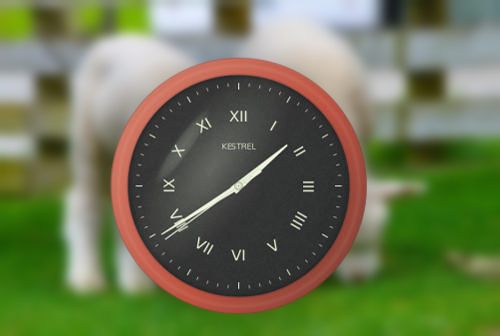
1:39:39
